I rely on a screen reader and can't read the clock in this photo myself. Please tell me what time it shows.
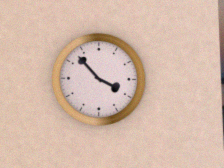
3:53
